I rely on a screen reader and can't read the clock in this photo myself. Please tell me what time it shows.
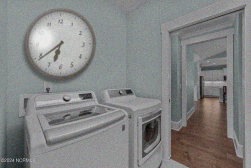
6:39
